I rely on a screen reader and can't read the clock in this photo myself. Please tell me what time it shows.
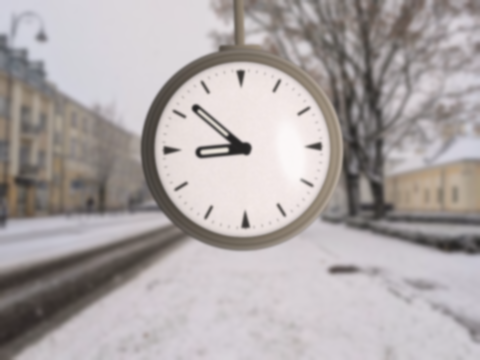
8:52
